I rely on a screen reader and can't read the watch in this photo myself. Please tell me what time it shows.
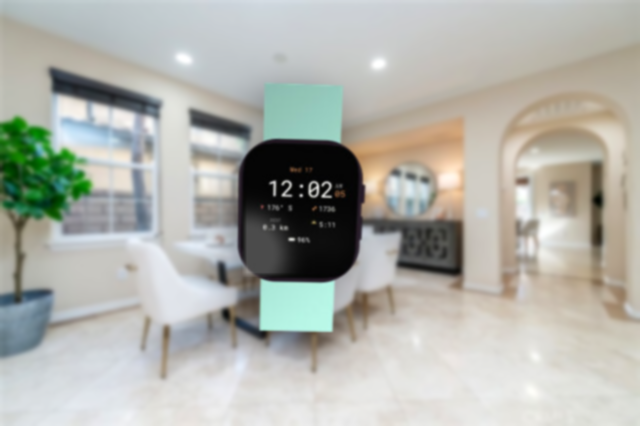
12:02
